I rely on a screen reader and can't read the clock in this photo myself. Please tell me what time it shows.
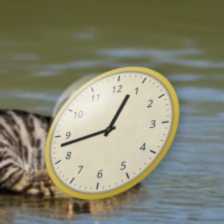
12:43
